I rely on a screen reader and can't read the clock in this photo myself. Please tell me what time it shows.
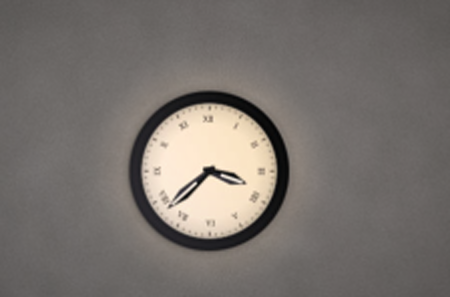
3:38
